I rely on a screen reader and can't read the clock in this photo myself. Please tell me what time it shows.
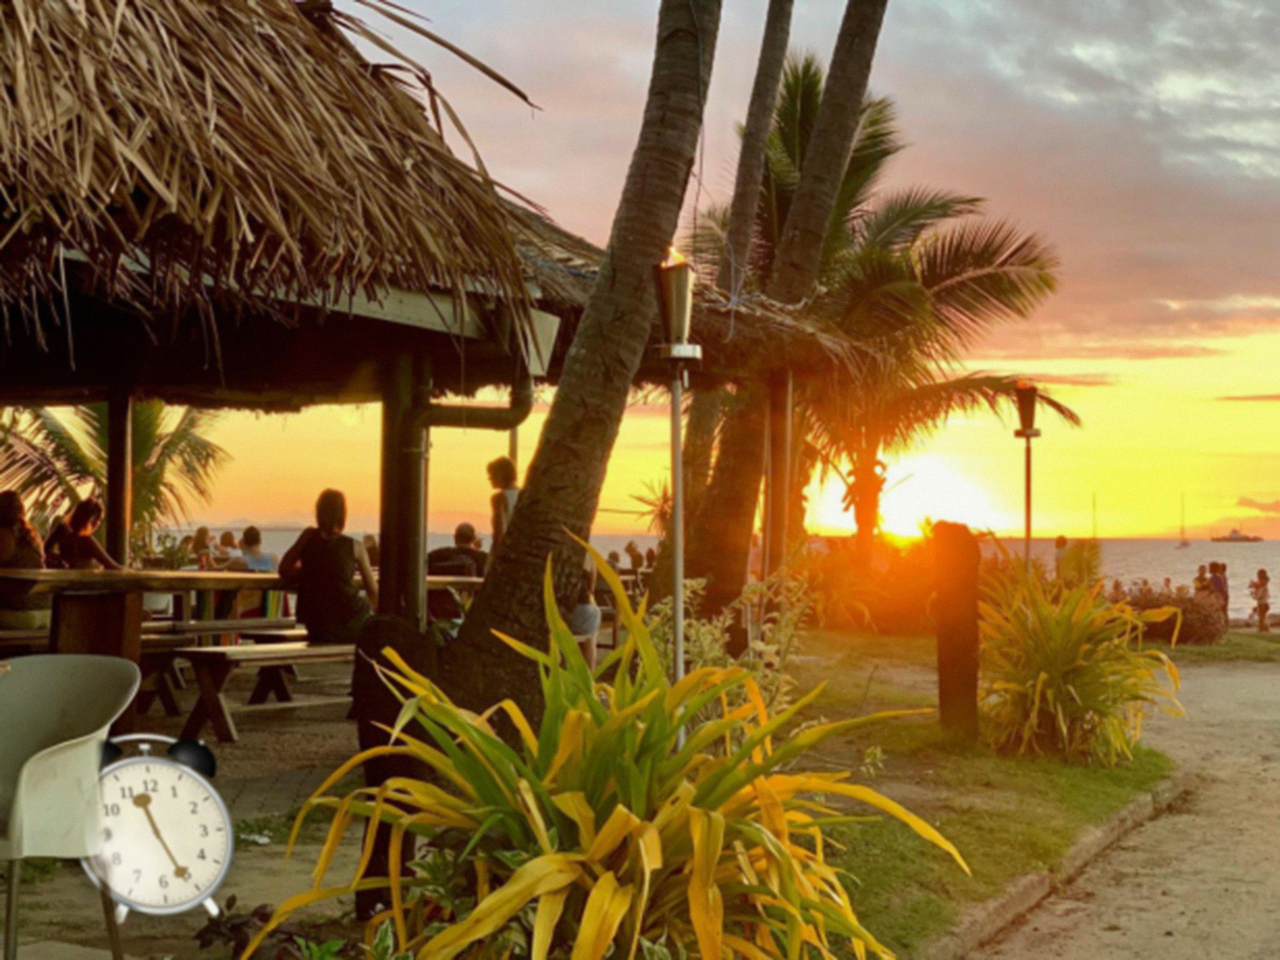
11:26
